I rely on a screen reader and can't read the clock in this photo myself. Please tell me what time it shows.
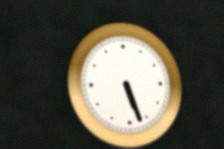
5:27
